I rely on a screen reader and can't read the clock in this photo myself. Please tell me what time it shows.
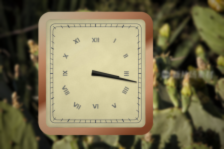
3:17
